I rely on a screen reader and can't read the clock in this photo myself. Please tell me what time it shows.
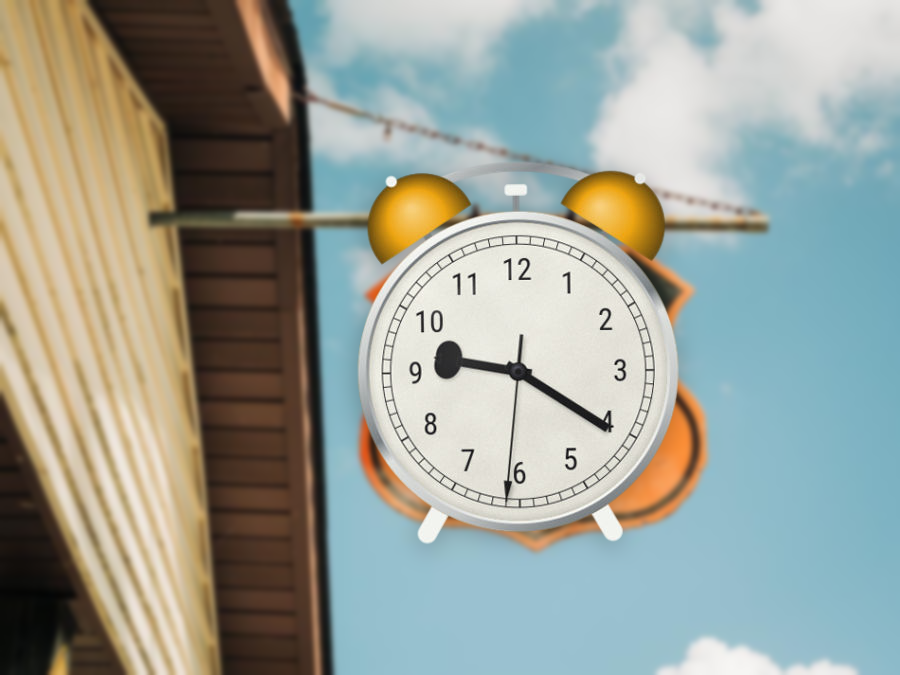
9:20:31
